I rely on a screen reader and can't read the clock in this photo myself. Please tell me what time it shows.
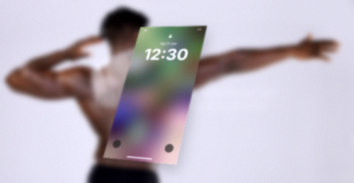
12:30
